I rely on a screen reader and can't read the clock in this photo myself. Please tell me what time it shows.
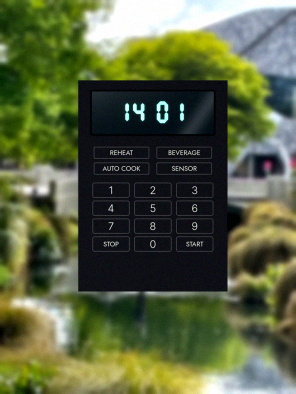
14:01
